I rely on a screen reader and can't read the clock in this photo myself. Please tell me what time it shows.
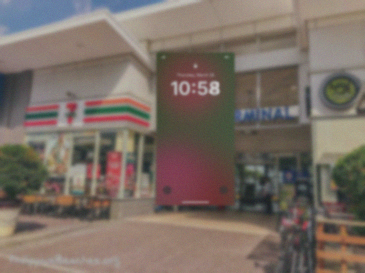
10:58
